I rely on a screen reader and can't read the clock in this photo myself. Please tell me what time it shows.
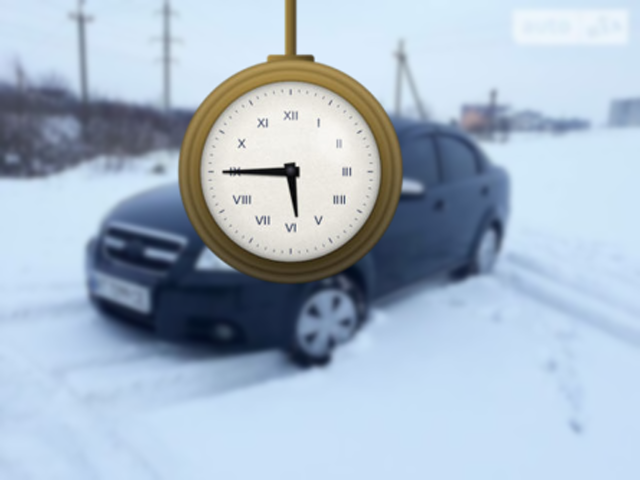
5:45
